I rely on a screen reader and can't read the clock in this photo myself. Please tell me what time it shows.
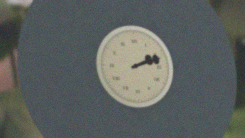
2:12
